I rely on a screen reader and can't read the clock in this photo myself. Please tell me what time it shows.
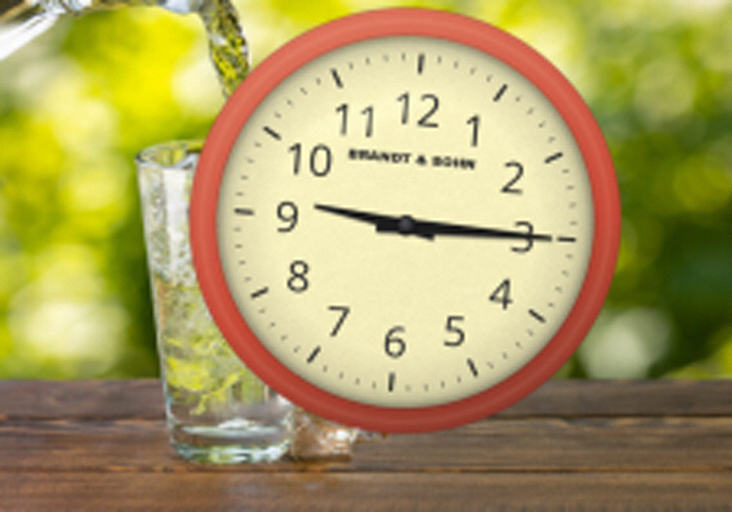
9:15
